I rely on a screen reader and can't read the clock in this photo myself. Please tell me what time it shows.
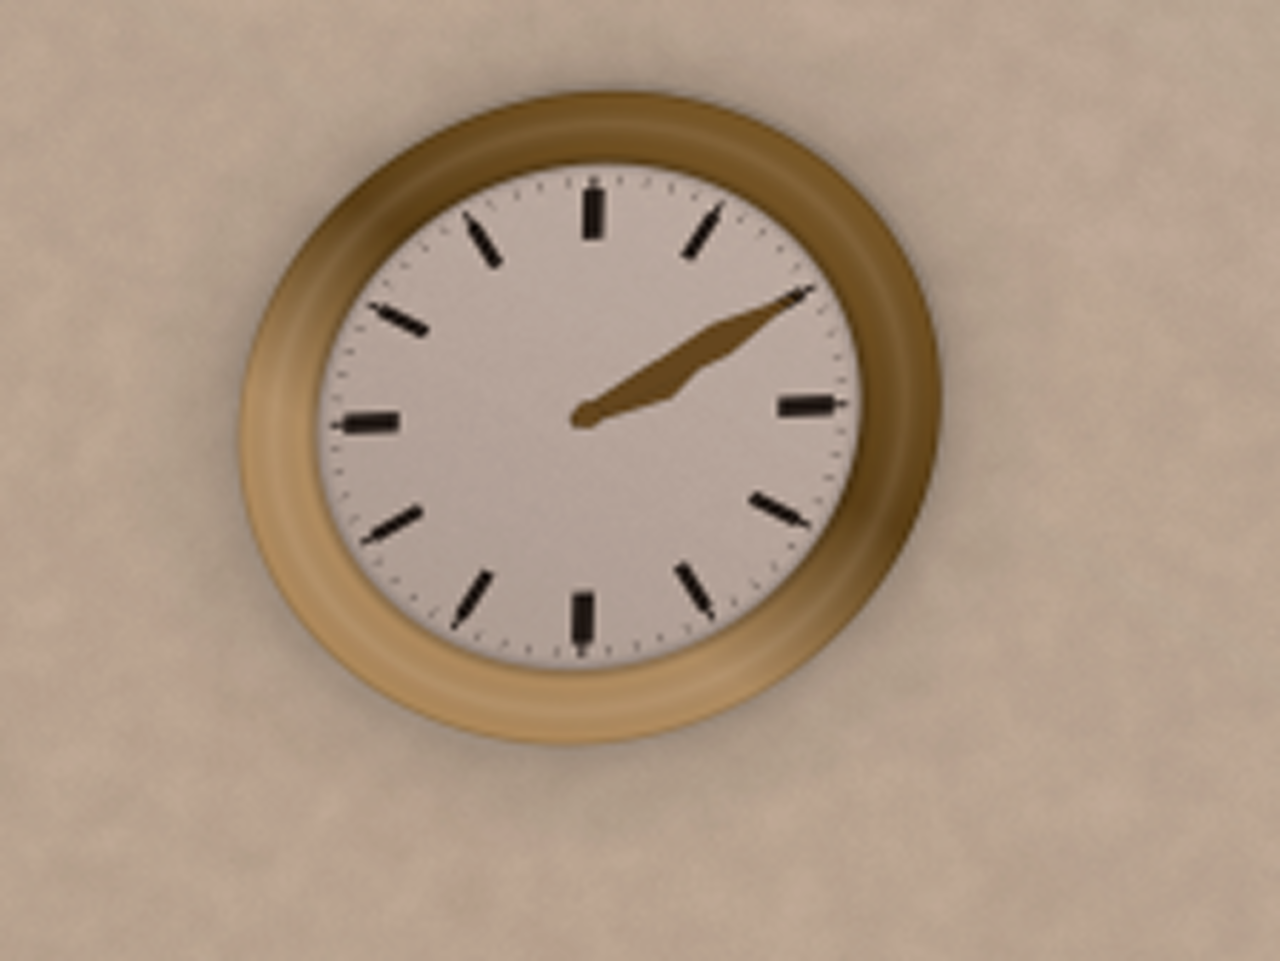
2:10
